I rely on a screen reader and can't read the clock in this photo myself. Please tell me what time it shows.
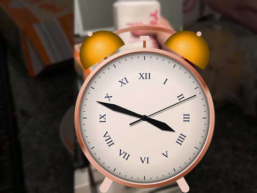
3:48:11
